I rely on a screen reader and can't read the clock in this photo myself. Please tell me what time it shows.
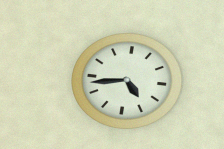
4:43
